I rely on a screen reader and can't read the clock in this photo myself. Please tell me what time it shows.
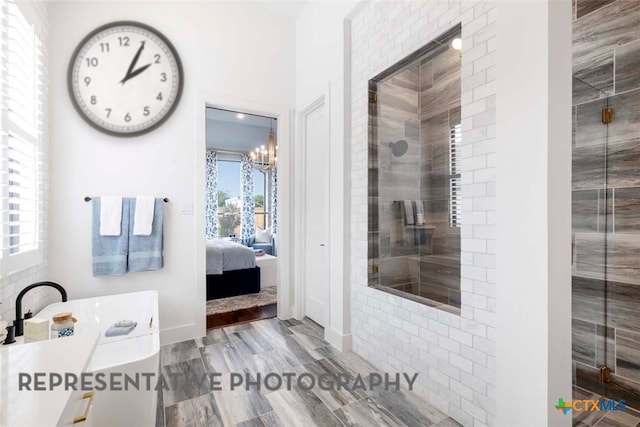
2:05
